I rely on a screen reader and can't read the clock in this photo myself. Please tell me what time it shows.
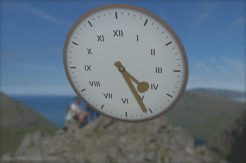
4:26
